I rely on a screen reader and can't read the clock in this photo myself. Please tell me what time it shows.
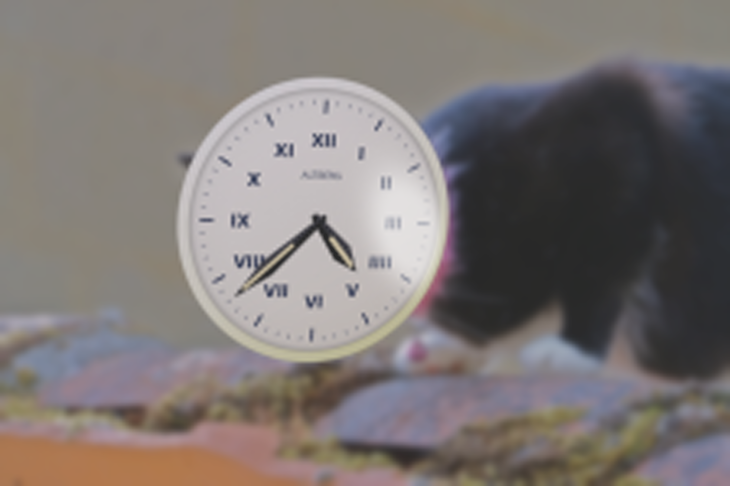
4:38
